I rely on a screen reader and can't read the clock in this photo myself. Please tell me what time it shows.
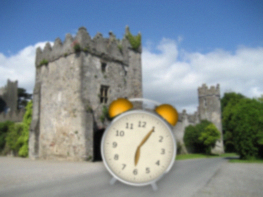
6:05
